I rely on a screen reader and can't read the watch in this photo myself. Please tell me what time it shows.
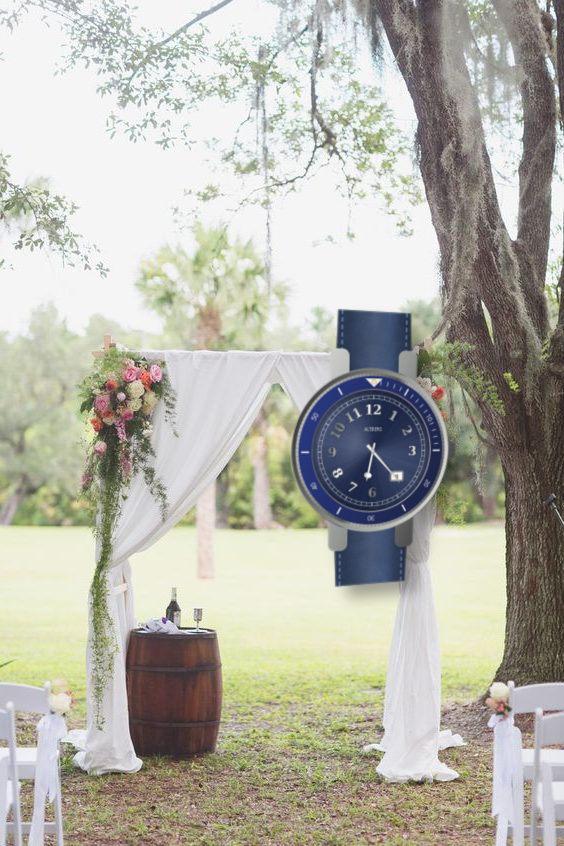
6:23
